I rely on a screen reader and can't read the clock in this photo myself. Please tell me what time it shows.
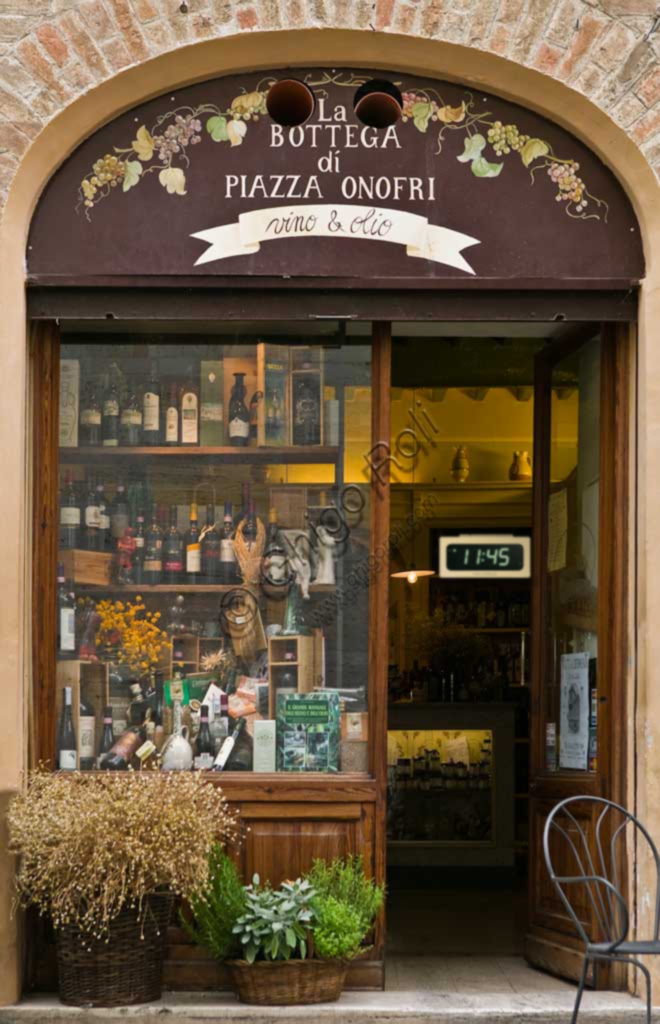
11:45
